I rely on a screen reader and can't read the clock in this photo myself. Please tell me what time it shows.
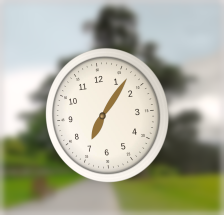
7:07
